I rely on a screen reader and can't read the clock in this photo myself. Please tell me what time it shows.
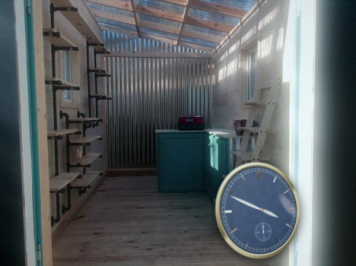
3:49
